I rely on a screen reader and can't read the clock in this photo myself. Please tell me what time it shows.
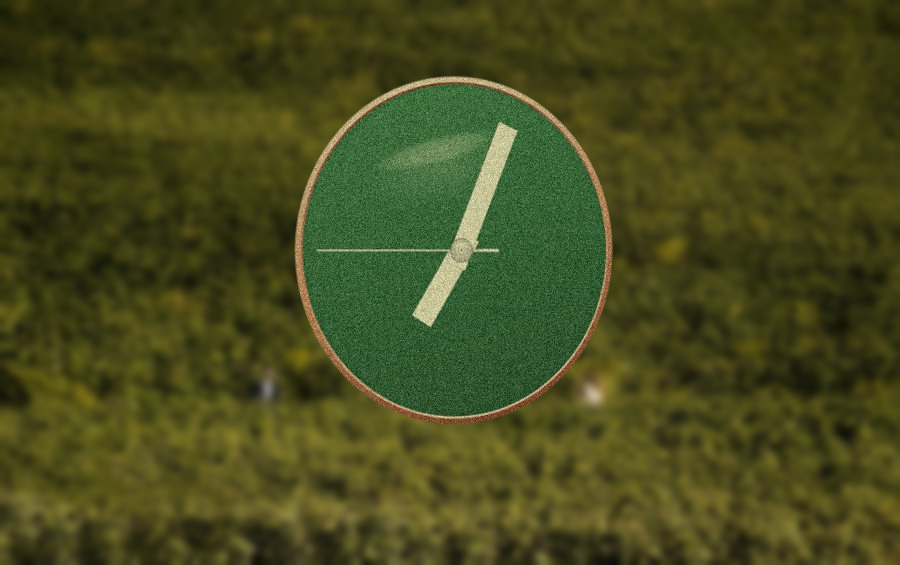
7:03:45
